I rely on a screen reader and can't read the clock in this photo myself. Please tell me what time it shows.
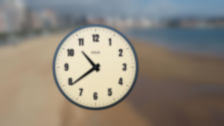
10:39
